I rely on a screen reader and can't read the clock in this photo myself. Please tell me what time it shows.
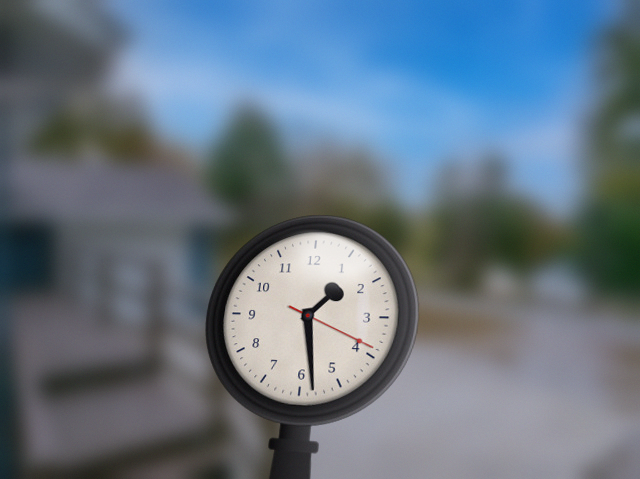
1:28:19
